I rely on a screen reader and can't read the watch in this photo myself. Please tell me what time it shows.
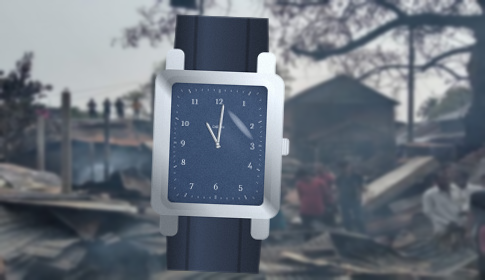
11:01
